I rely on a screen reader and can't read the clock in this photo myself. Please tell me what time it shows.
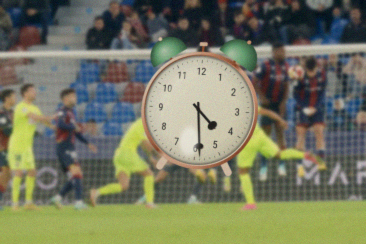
4:29
